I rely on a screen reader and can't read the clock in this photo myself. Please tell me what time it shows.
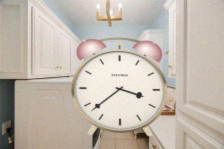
3:38
